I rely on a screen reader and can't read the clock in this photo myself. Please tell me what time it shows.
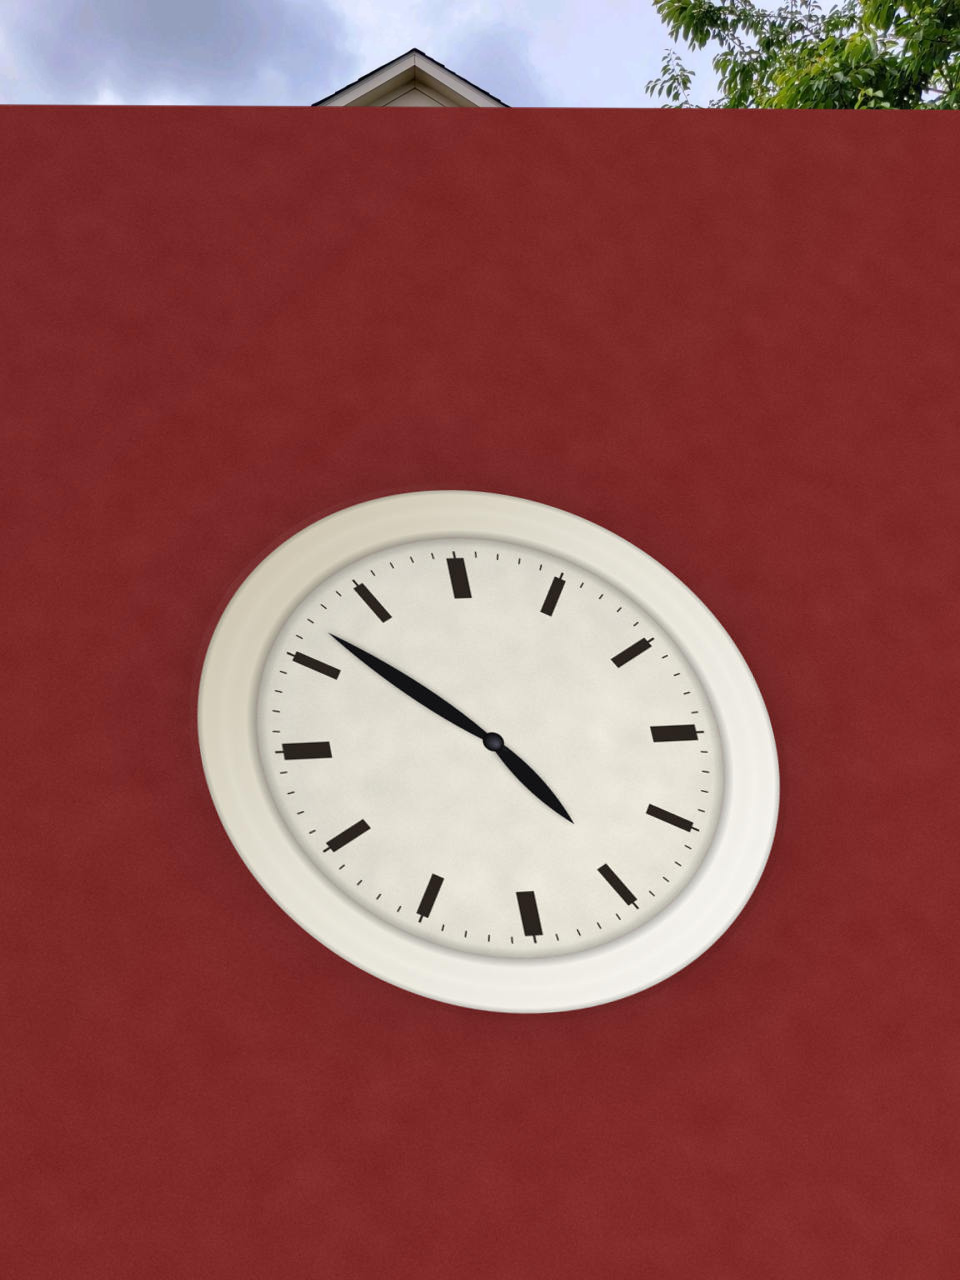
4:52
